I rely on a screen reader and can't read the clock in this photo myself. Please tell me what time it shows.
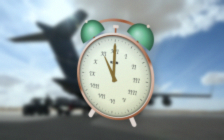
11:00
